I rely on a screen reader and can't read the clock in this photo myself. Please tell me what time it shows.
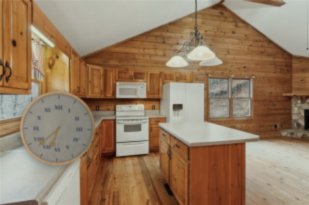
6:38
